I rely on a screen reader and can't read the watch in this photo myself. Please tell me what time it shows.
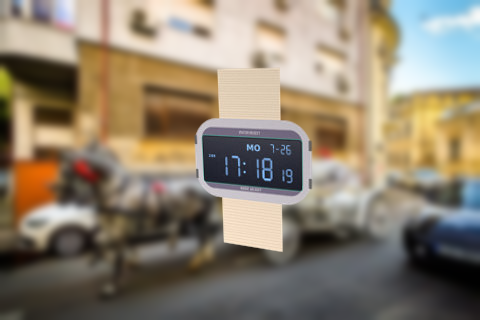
17:18:19
